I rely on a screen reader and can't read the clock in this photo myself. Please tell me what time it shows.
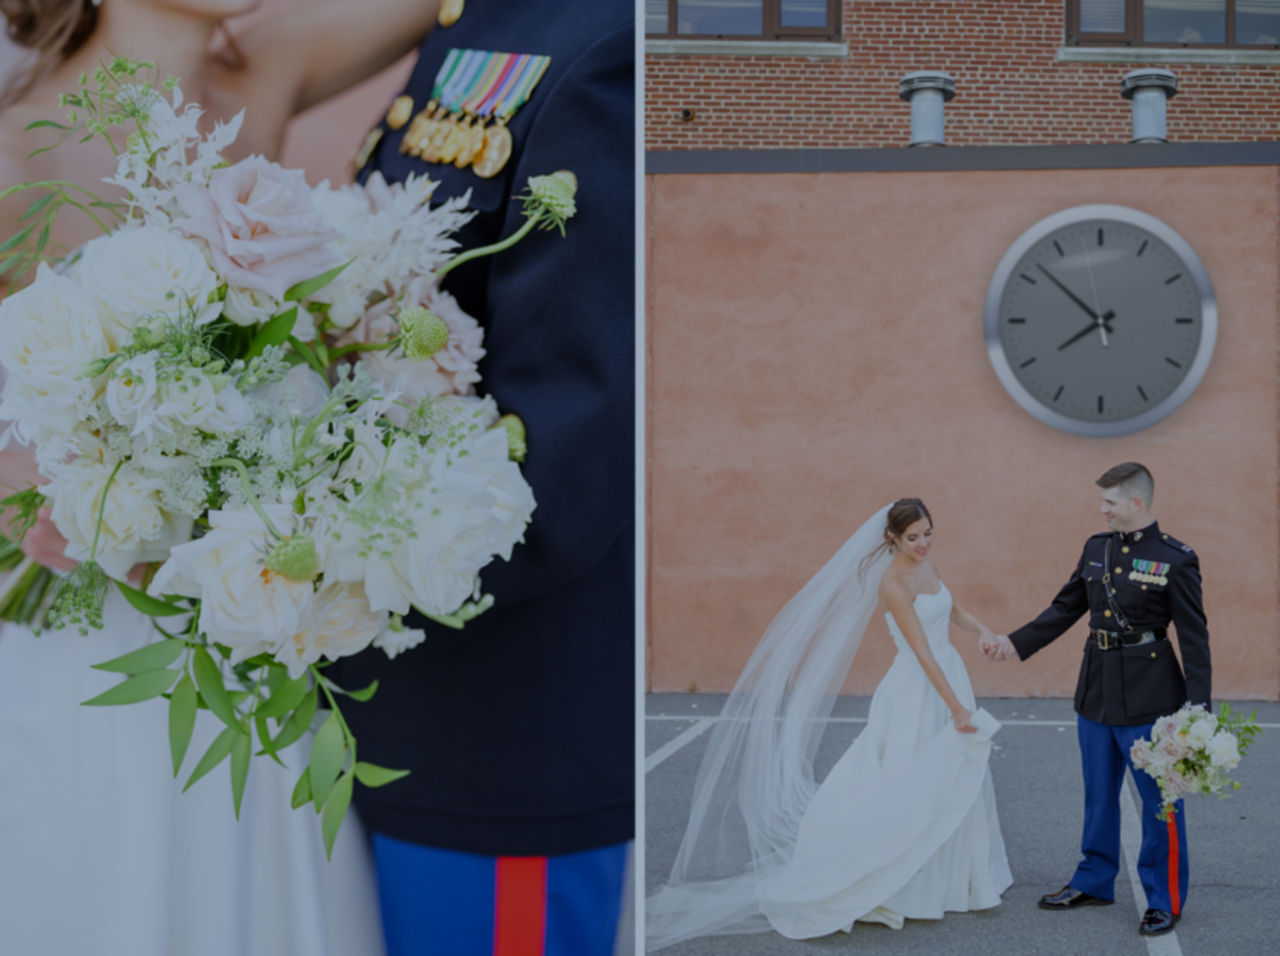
7:51:58
